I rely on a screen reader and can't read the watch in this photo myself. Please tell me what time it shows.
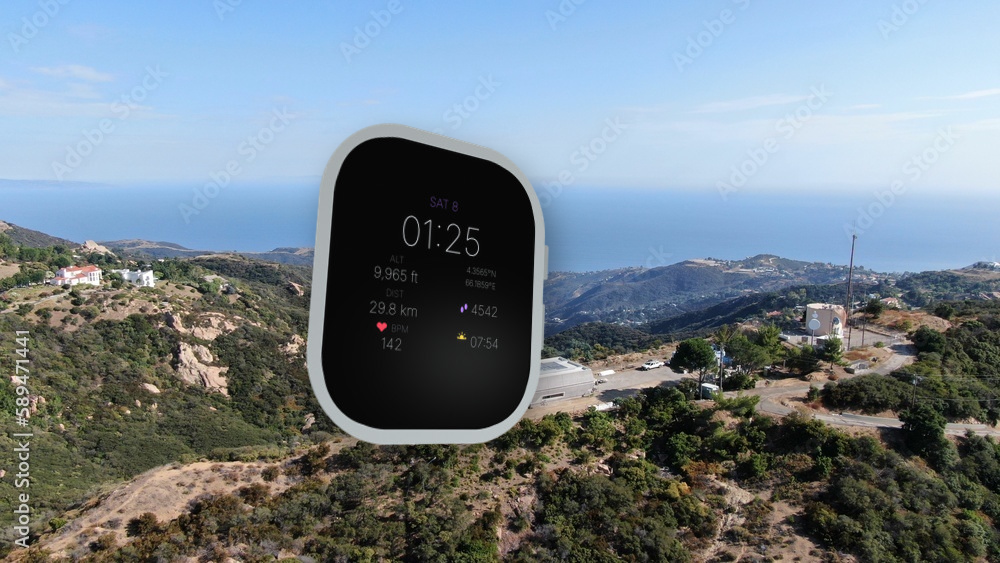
1:25
